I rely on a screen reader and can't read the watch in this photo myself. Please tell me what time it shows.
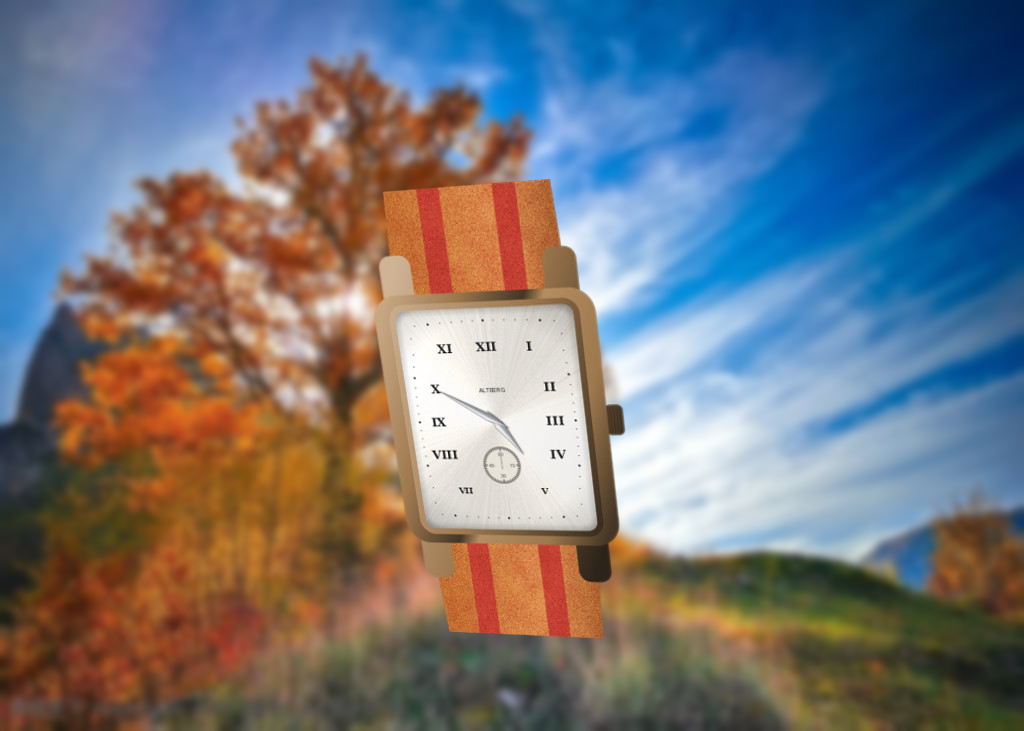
4:50
